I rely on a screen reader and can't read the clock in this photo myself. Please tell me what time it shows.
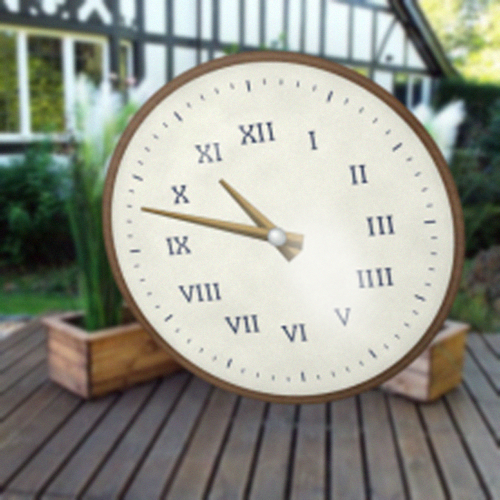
10:48
